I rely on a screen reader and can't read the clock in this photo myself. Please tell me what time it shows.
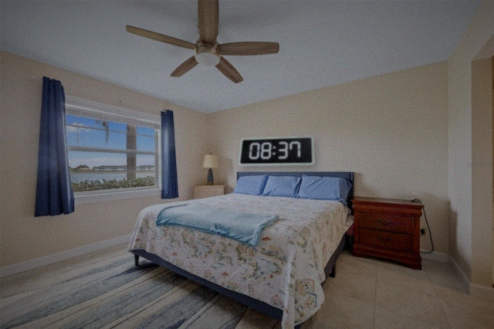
8:37
